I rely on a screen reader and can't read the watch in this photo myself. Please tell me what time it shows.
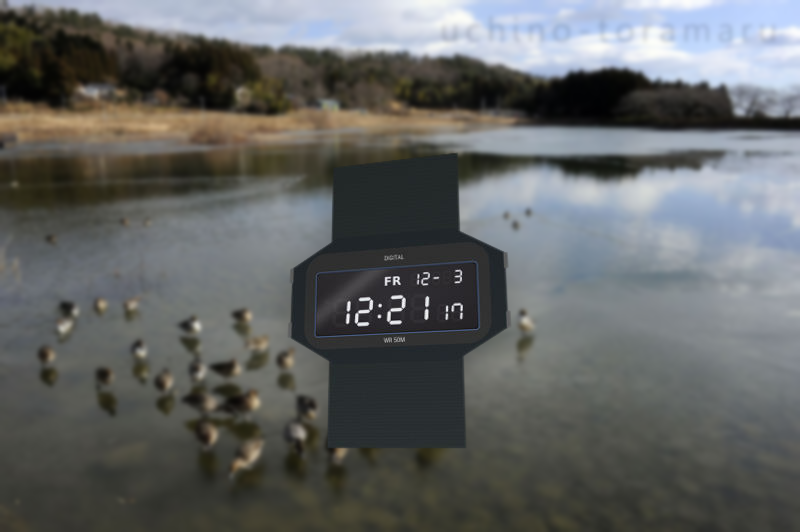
12:21:17
